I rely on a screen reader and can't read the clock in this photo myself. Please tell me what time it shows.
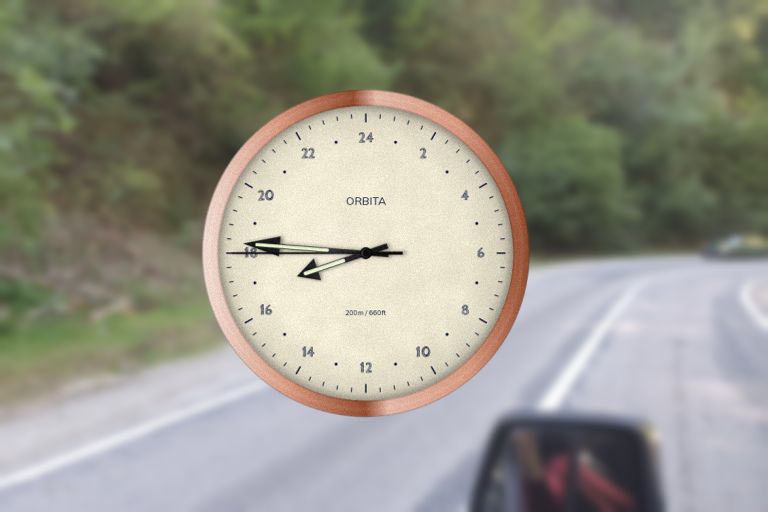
16:45:45
